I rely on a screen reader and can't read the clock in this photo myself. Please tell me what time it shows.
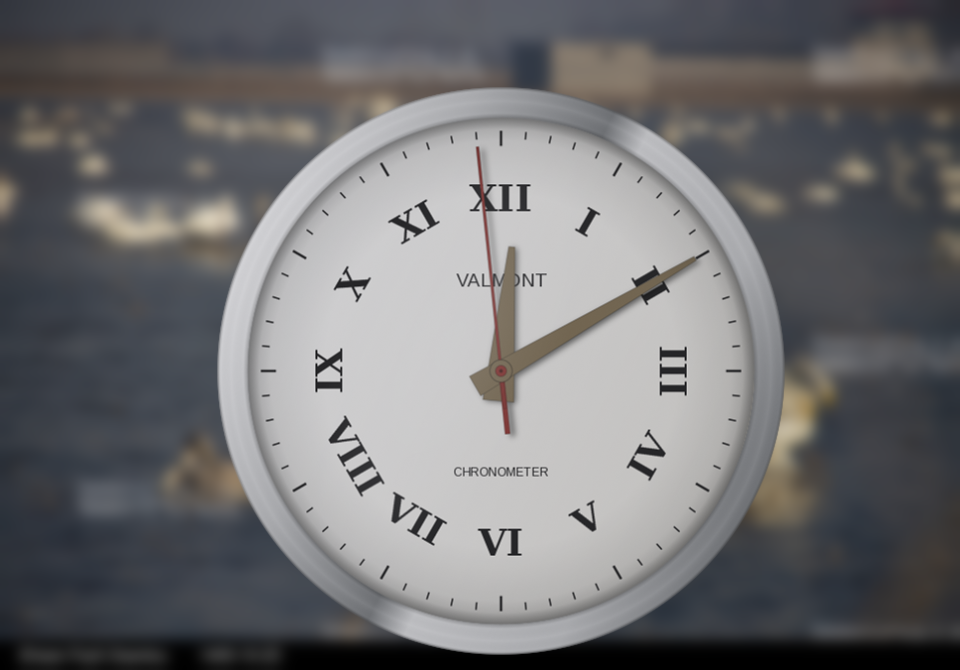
12:09:59
